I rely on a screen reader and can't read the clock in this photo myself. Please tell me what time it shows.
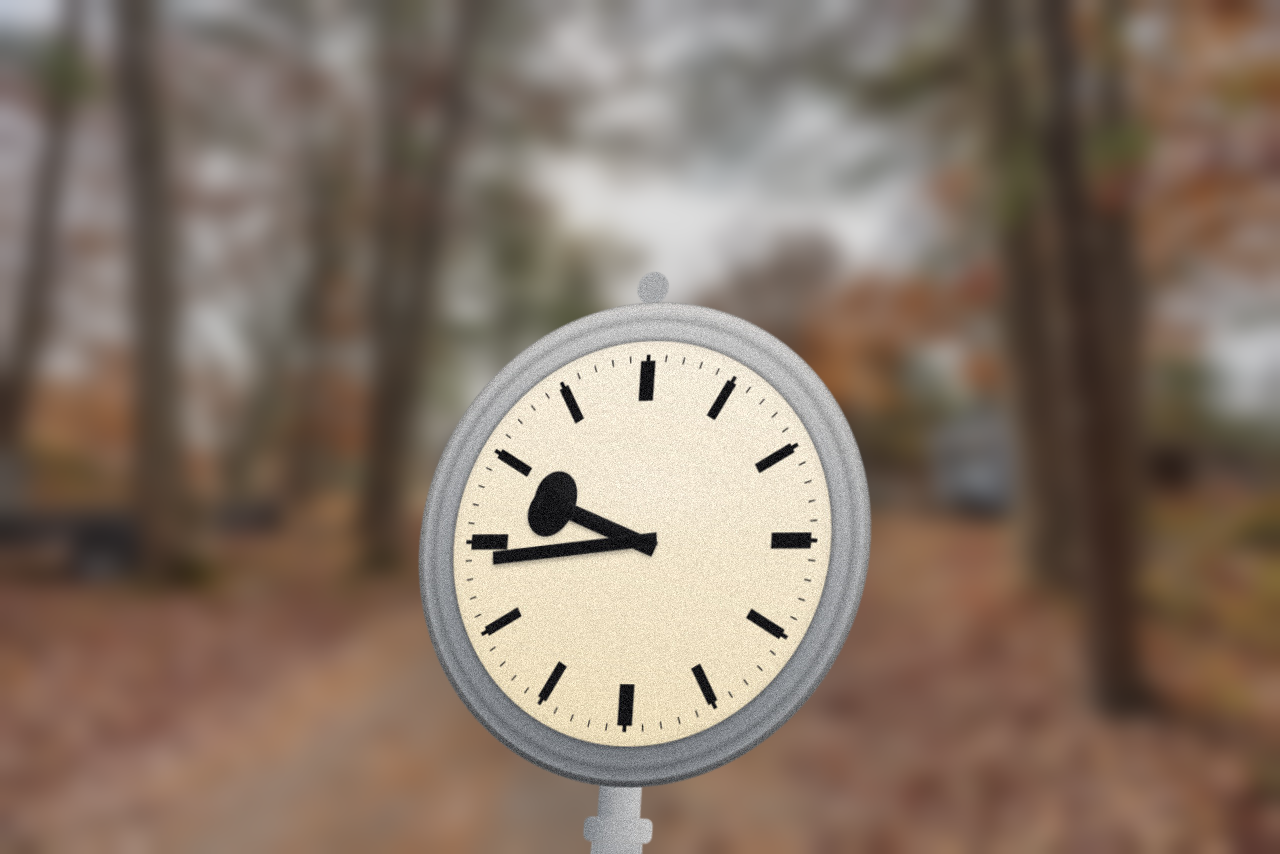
9:44
